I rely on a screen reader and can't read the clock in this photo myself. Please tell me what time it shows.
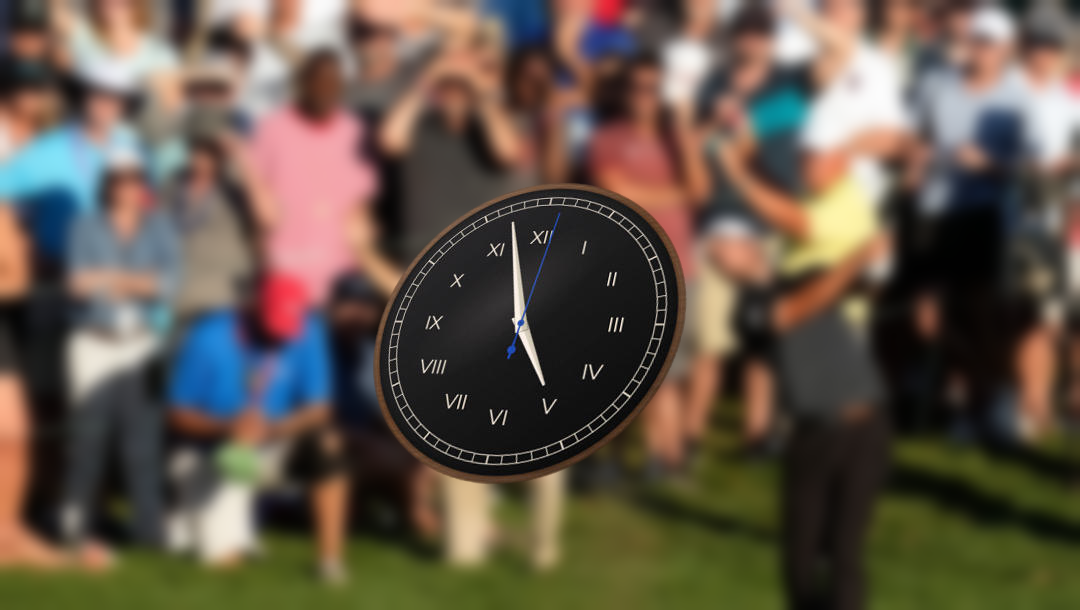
4:57:01
